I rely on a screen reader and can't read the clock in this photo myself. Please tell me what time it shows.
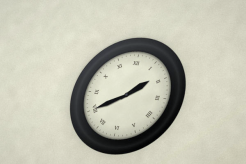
1:40
